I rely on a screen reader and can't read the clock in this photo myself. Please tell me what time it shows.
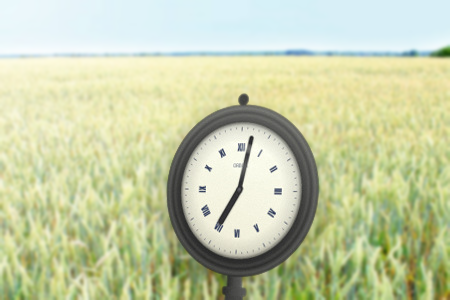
7:02
